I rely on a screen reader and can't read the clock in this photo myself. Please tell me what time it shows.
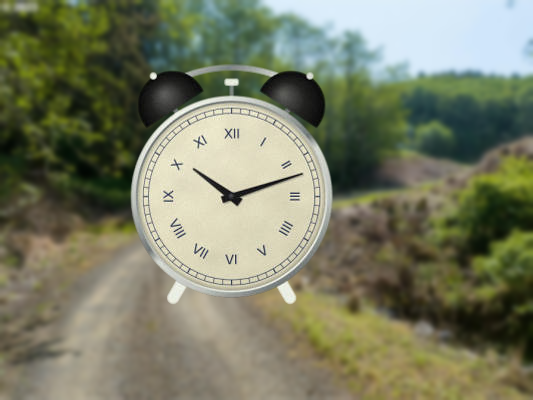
10:12
